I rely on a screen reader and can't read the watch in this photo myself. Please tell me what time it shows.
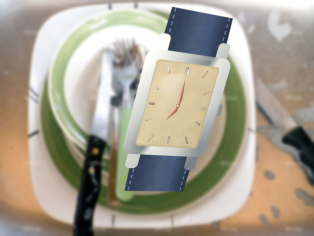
7:00
